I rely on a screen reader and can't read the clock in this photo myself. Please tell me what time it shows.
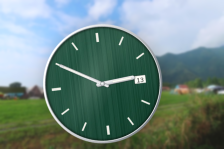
2:50
